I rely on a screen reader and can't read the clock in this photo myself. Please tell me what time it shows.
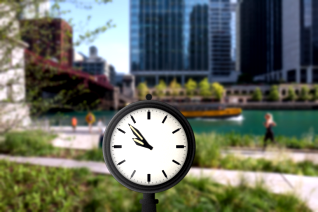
9:53
